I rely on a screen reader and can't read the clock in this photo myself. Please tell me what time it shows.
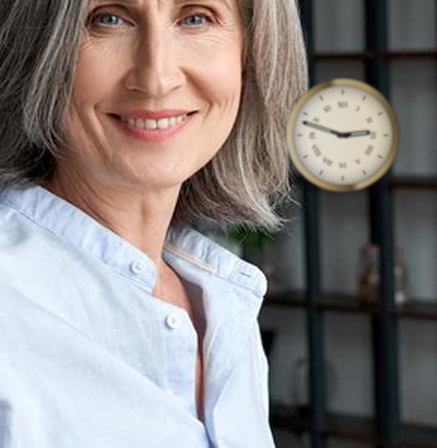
2:48
